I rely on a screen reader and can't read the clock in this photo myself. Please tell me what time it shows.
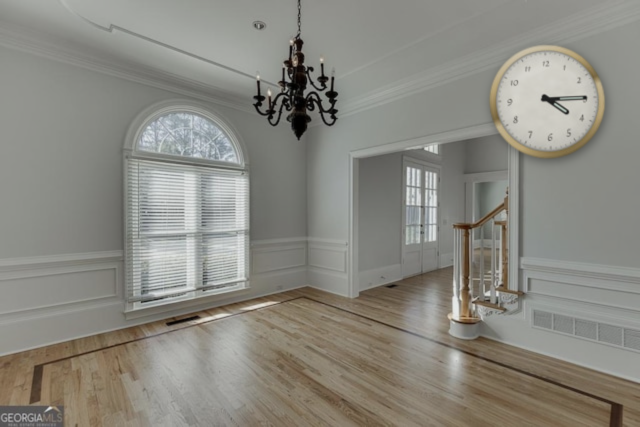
4:15
